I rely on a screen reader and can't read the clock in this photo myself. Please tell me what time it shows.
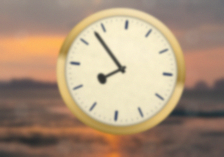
7:53
